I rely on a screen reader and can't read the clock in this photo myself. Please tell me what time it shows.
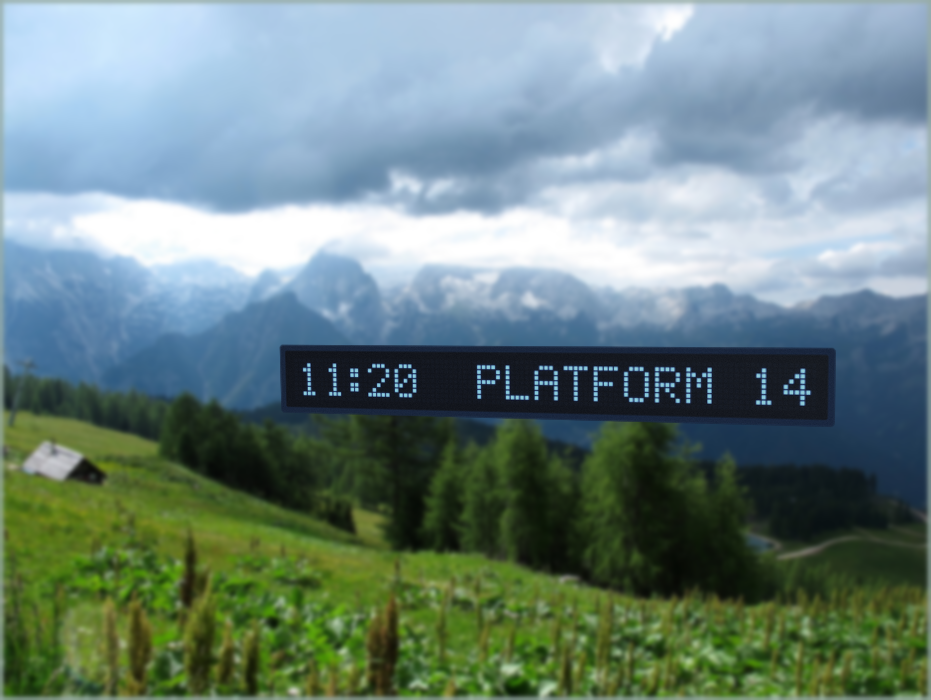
11:20
